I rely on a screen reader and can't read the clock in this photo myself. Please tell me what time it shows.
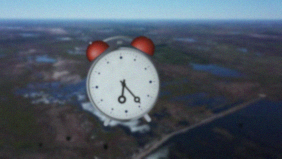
6:24
